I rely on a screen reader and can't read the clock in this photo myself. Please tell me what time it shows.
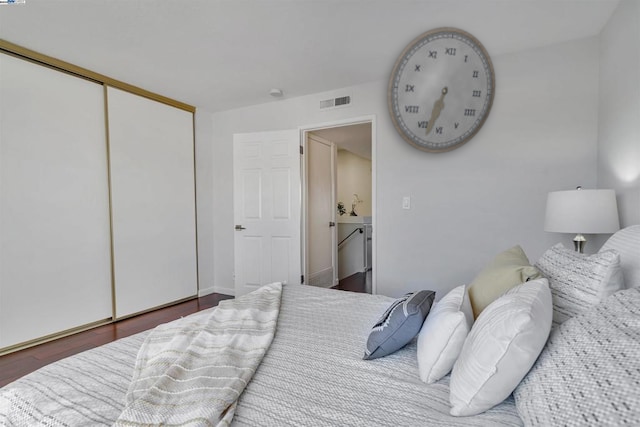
6:33
